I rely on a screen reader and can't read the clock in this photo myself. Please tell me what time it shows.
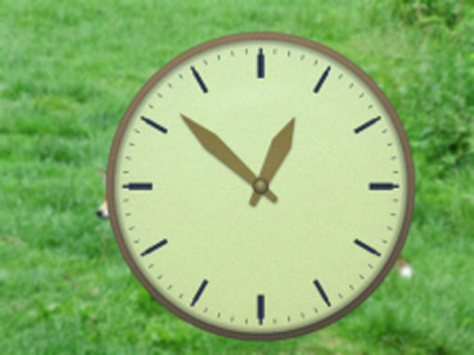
12:52
